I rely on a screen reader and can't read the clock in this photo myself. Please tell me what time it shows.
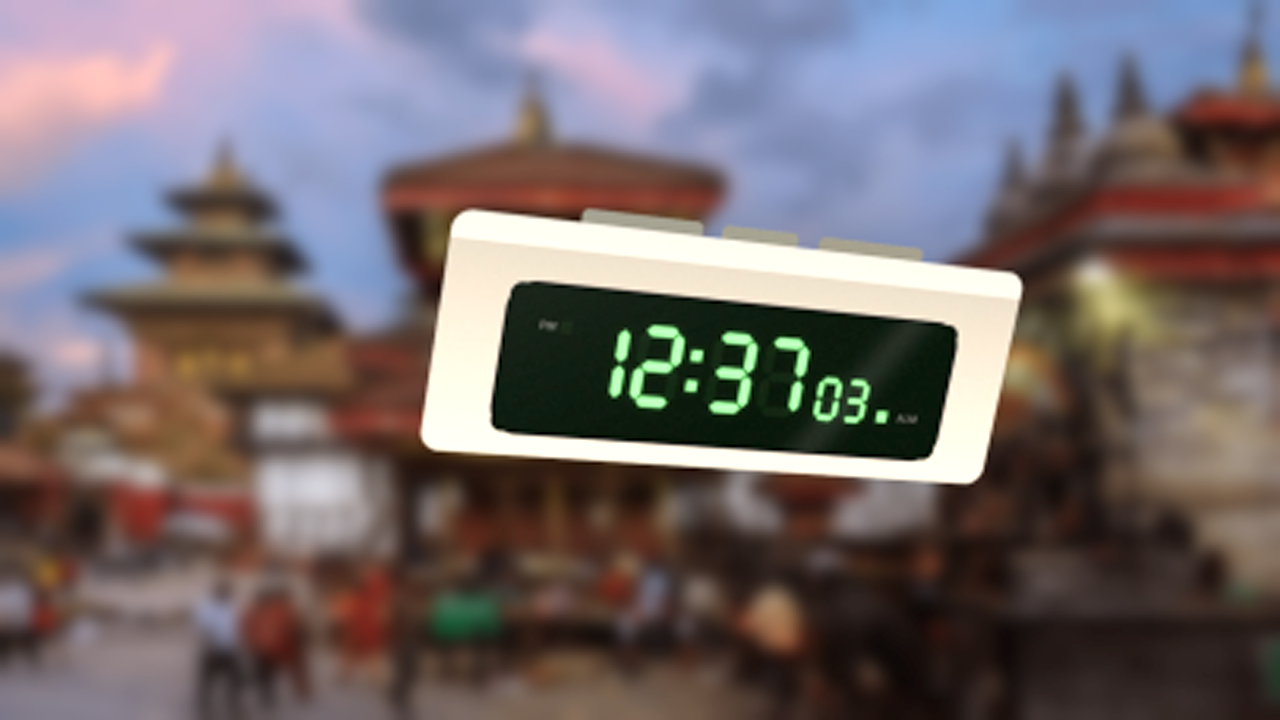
12:37:03
